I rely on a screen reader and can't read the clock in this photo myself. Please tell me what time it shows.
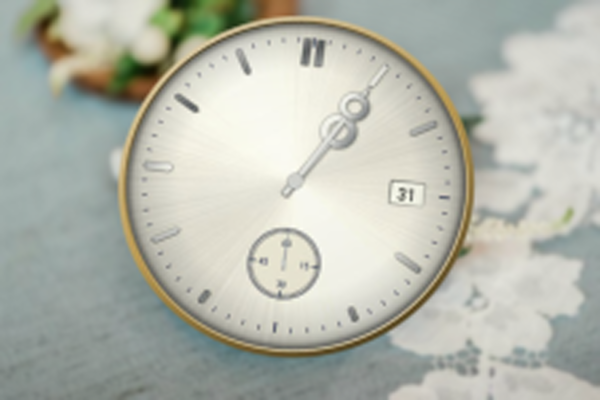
1:05
